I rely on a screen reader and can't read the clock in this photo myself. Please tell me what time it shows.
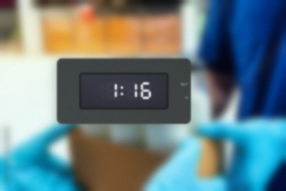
1:16
